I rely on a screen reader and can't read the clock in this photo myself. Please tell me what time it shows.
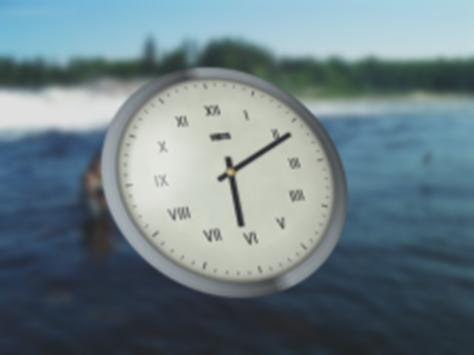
6:11
